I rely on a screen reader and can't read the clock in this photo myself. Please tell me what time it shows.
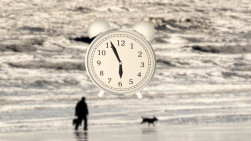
5:56
